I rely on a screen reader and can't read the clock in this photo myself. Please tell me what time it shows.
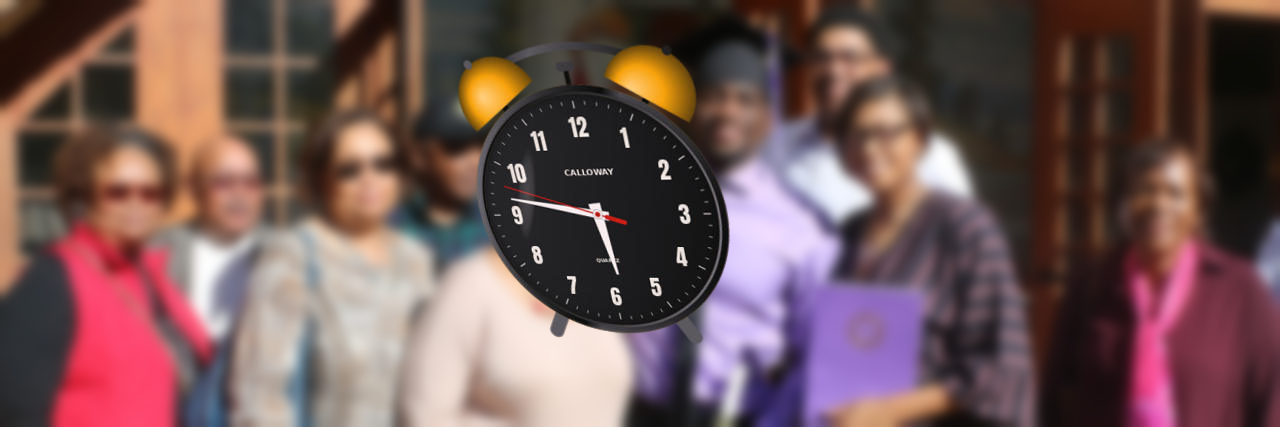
5:46:48
